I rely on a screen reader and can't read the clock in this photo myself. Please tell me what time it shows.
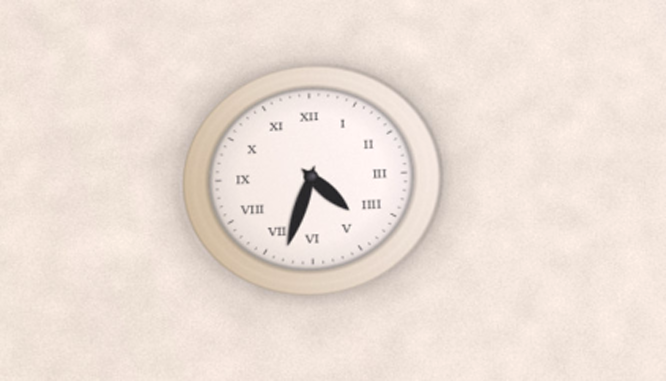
4:33
